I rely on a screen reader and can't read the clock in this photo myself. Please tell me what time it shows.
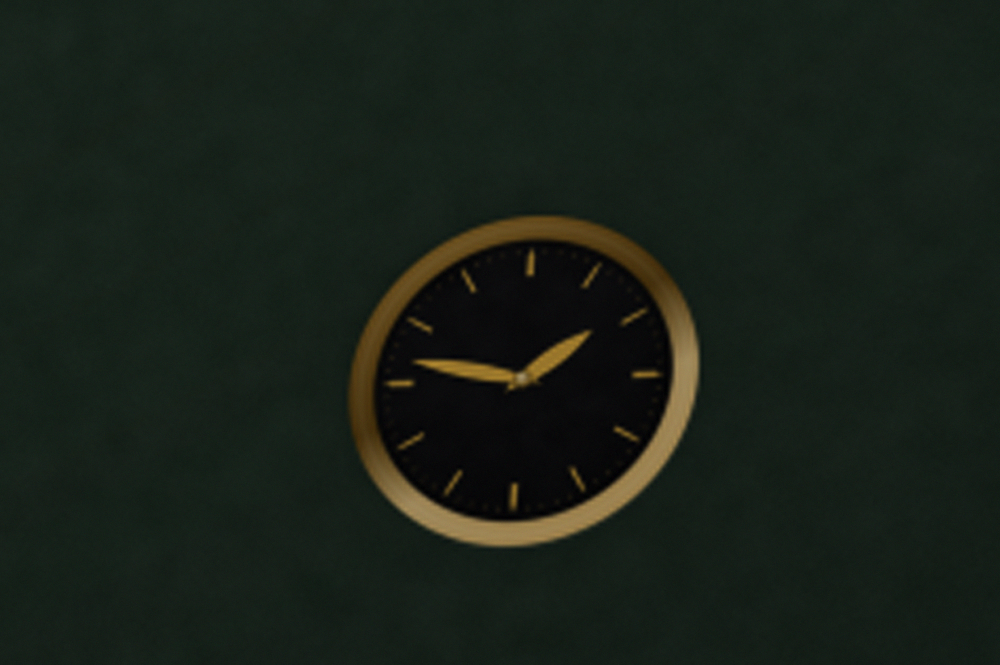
1:47
